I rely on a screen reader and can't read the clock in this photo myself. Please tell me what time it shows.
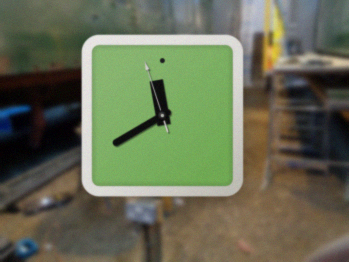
11:39:57
